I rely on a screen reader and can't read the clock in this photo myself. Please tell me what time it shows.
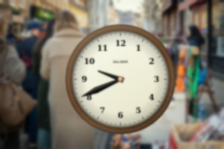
9:41
